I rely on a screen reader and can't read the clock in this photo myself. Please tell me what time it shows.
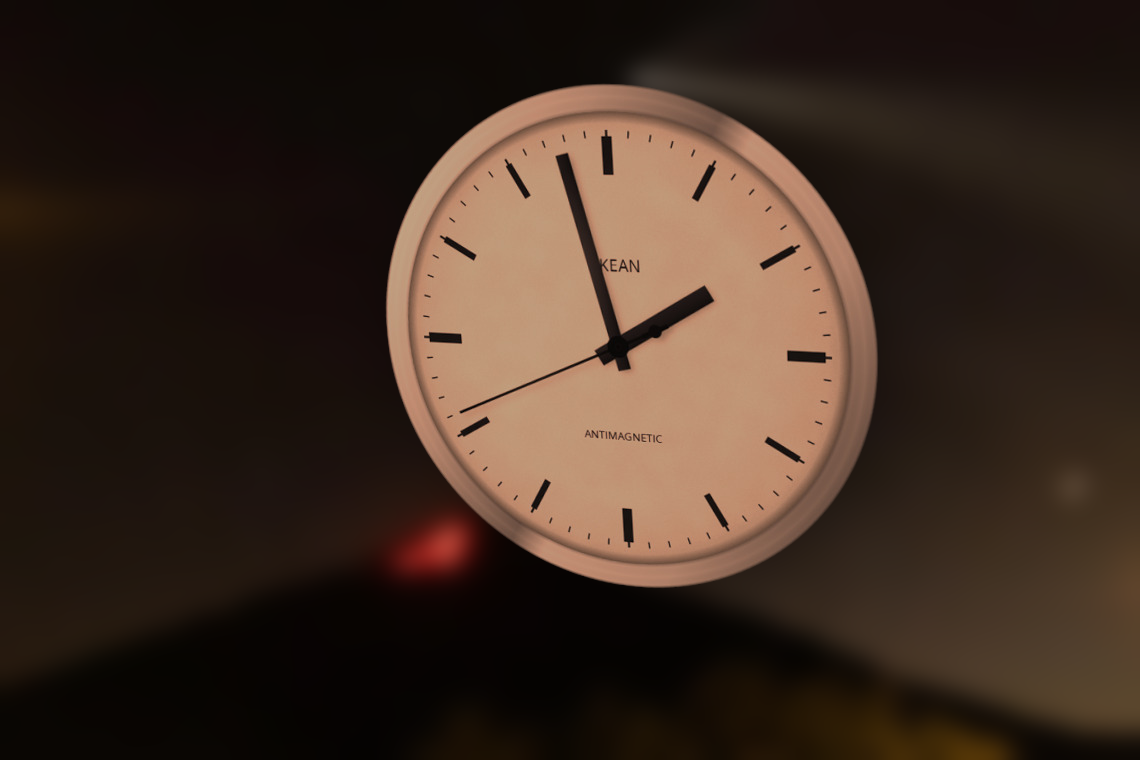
1:57:41
